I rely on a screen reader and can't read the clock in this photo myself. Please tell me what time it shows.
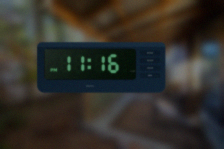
11:16
